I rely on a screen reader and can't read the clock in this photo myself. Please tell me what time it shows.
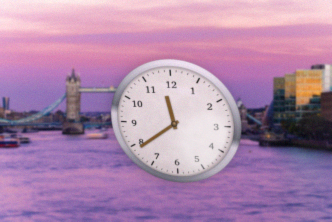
11:39
